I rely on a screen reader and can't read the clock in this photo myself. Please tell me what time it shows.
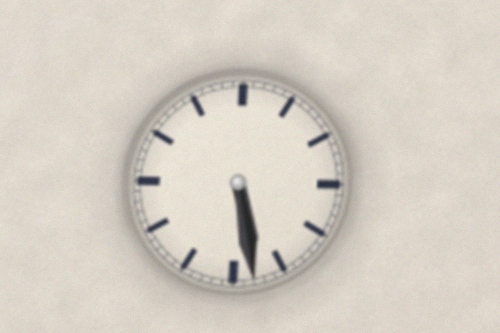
5:28
